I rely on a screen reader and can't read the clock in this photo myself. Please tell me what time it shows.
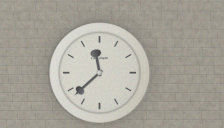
11:38
